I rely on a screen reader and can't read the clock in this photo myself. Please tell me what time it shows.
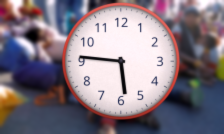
5:46
